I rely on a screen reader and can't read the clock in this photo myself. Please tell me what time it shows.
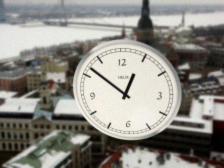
12:52
